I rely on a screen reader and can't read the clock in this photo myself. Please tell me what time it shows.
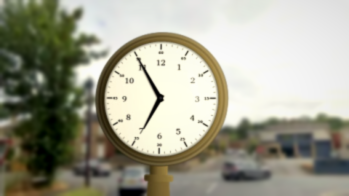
6:55
